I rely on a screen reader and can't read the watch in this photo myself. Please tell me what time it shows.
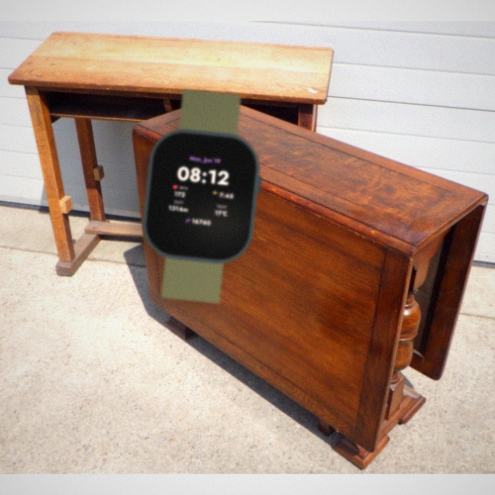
8:12
